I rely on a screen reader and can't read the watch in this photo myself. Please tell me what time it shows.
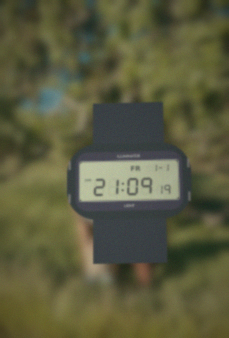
21:09
